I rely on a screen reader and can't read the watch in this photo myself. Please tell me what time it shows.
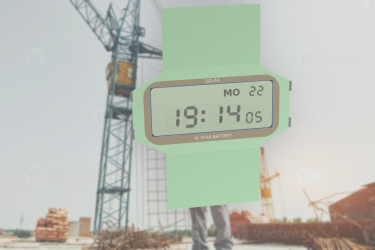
19:14:05
